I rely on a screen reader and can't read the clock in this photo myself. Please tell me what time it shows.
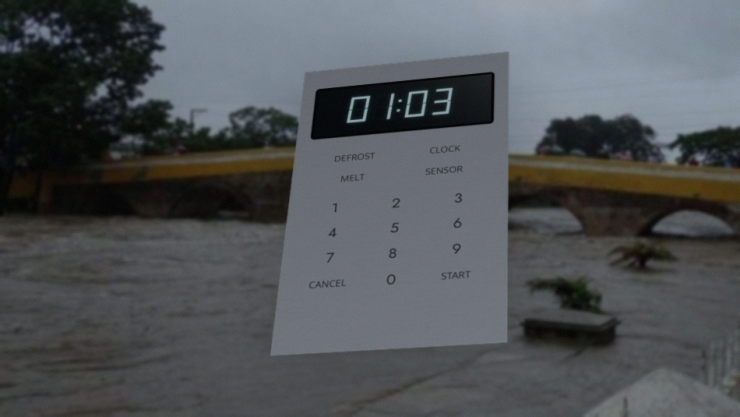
1:03
